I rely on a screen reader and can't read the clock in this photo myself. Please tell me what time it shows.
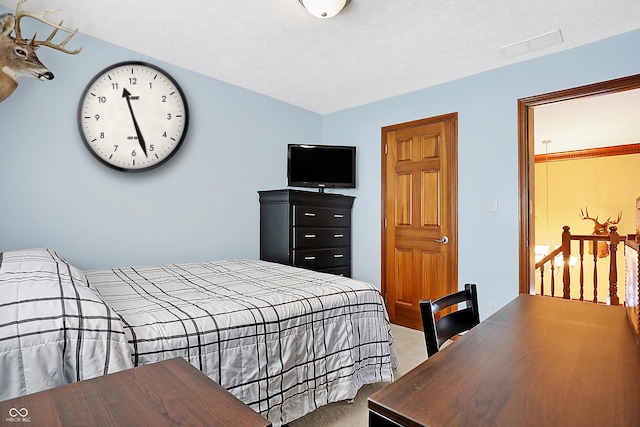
11:27
